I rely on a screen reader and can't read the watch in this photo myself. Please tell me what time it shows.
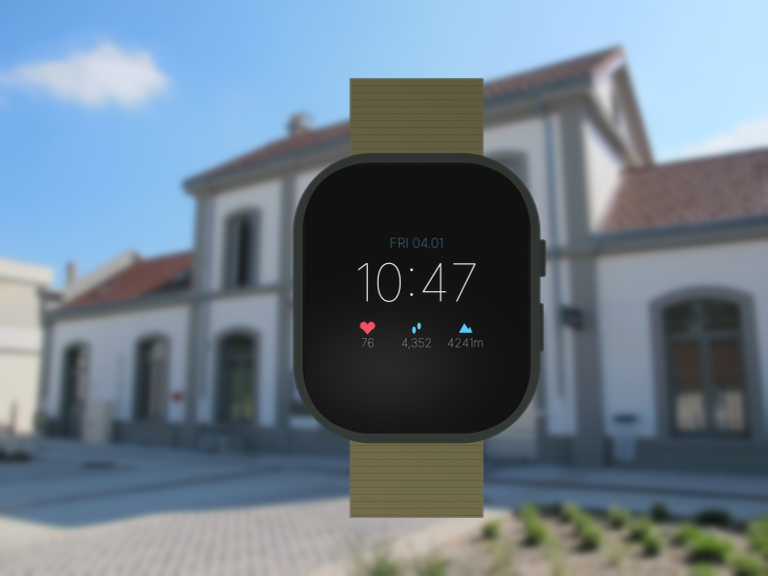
10:47
